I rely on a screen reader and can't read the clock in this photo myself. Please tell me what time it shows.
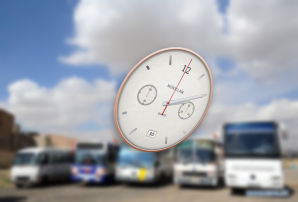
2:10
